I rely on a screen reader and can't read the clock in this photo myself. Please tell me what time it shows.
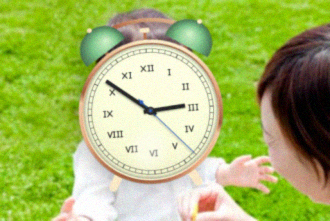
2:51:23
